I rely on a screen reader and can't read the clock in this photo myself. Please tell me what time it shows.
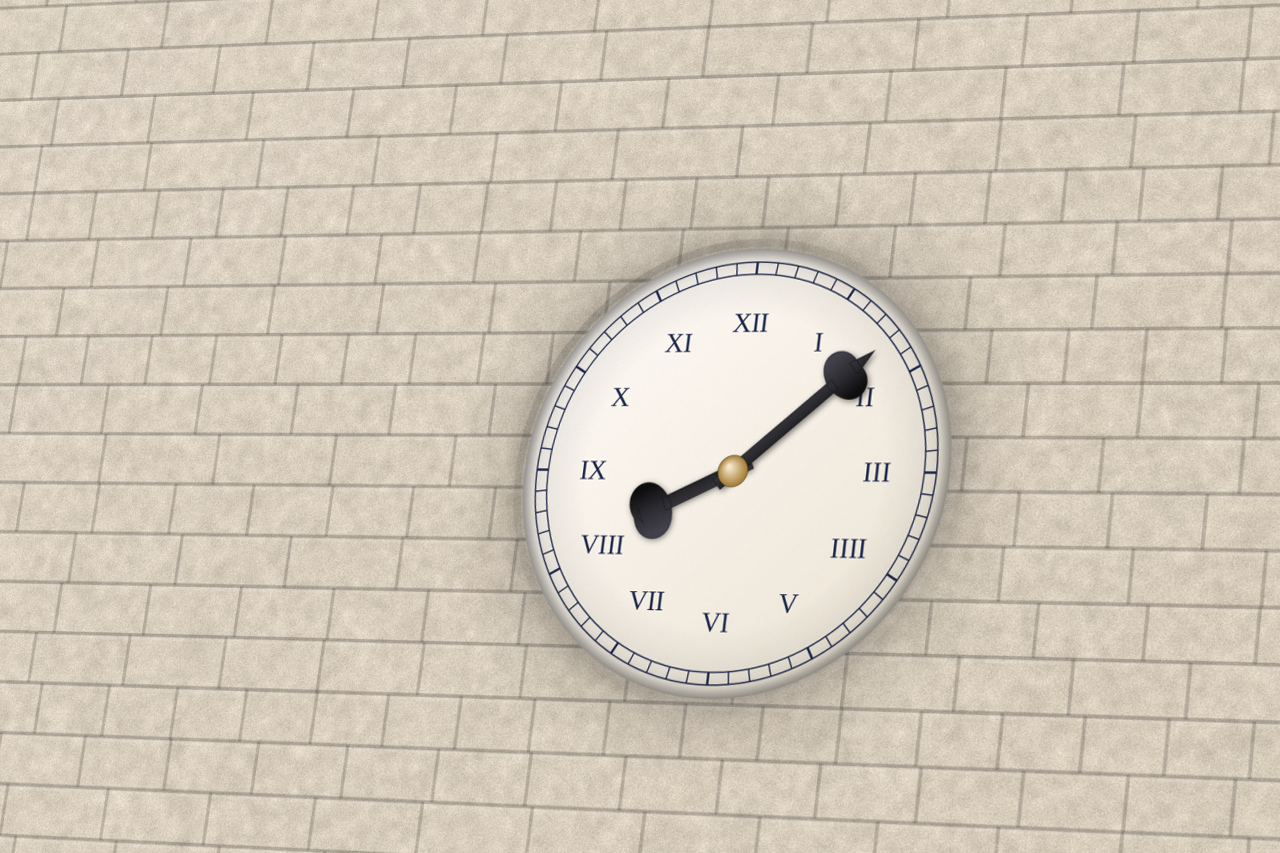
8:08
